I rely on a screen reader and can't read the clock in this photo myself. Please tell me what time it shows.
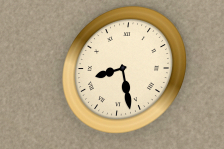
8:27
